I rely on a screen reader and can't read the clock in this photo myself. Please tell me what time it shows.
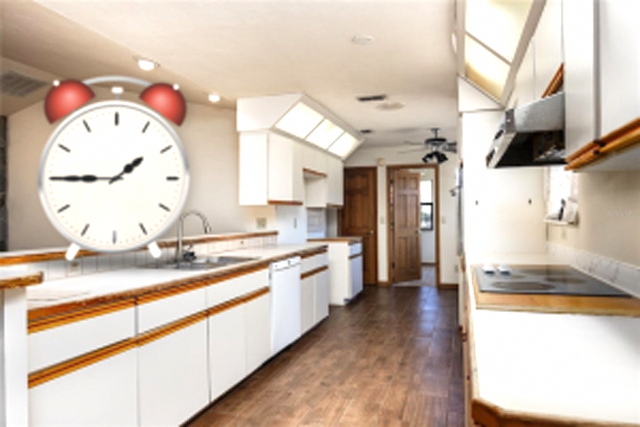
1:45
